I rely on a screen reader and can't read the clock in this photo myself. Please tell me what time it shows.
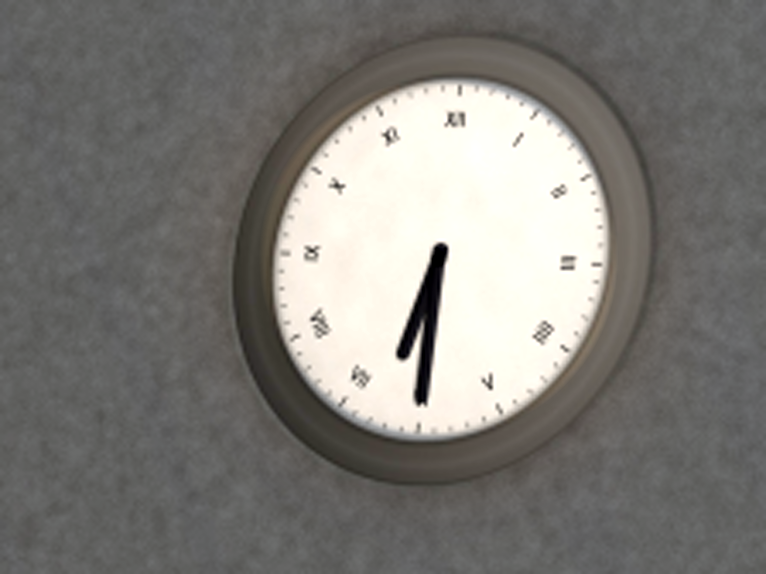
6:30
